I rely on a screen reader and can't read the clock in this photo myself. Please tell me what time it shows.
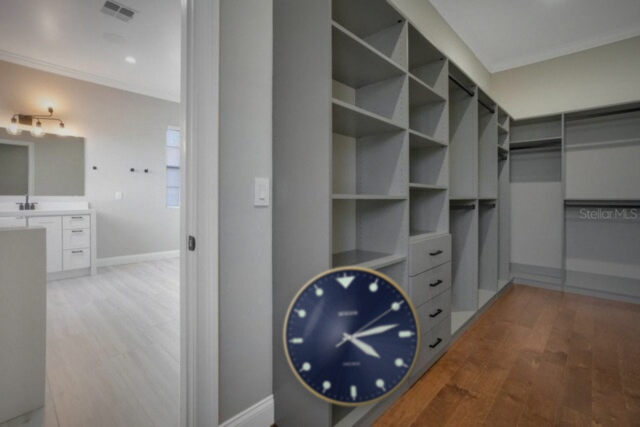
4:13:10
